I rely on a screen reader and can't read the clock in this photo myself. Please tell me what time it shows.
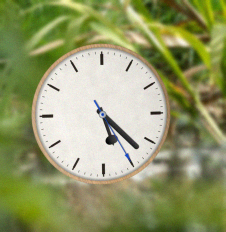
5:22:25
